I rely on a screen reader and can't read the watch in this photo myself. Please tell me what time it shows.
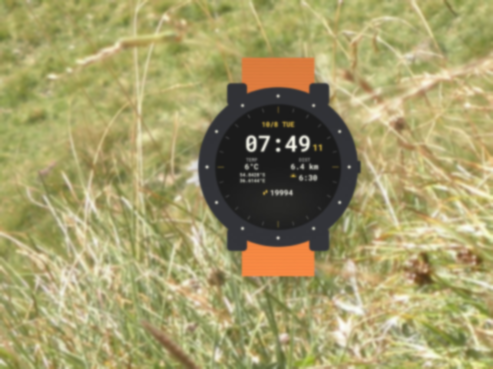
7:49
